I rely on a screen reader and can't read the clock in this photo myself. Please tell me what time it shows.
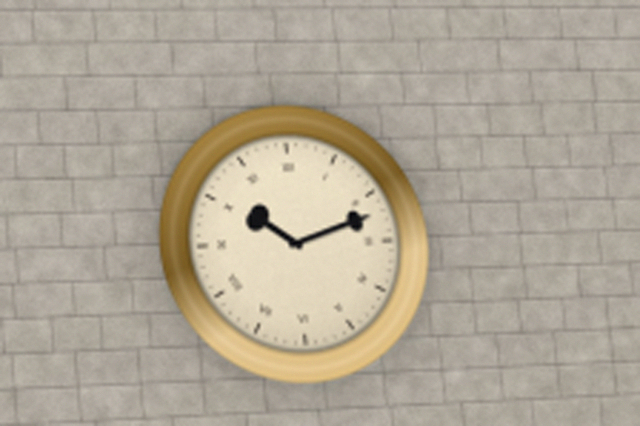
10:12
